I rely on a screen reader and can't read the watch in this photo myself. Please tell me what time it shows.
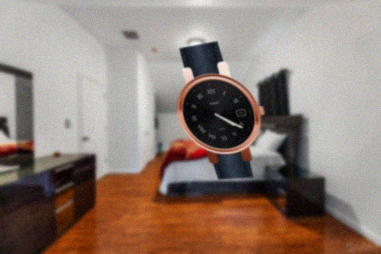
4:21
